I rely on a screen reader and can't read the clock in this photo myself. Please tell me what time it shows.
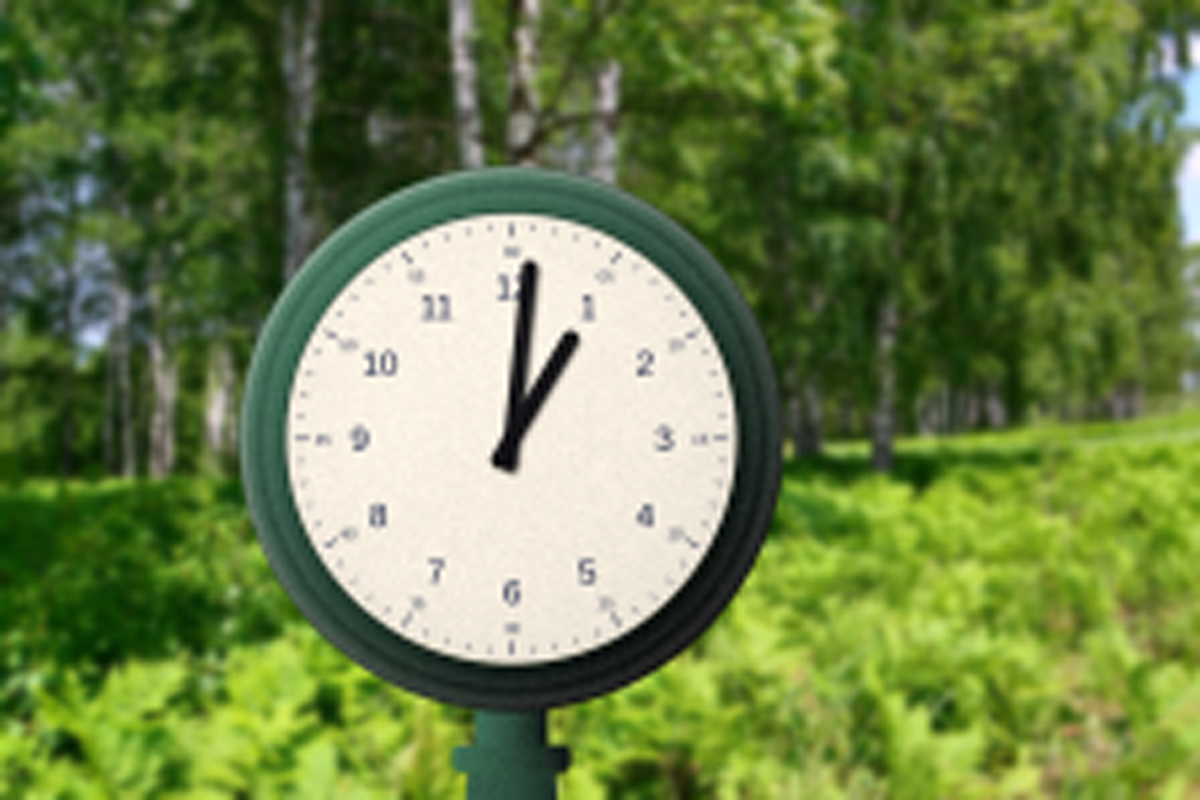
1:01
